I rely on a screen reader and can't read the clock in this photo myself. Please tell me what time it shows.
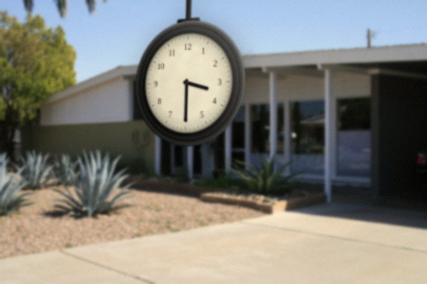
3:30
